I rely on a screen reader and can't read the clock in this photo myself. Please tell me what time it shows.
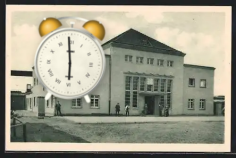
5:59
